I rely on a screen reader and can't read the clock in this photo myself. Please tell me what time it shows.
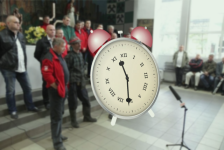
11:31
